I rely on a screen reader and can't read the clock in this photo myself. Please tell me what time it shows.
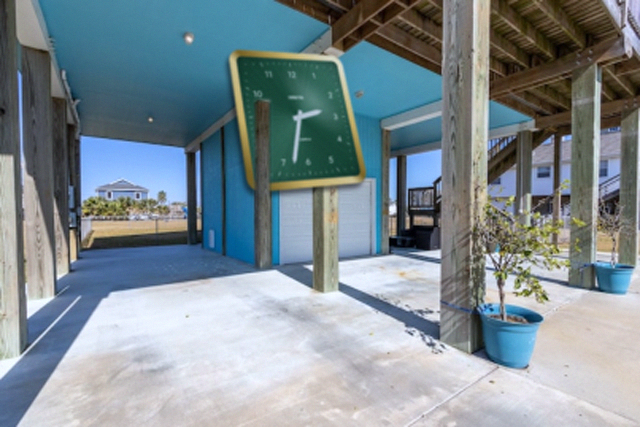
2:33
